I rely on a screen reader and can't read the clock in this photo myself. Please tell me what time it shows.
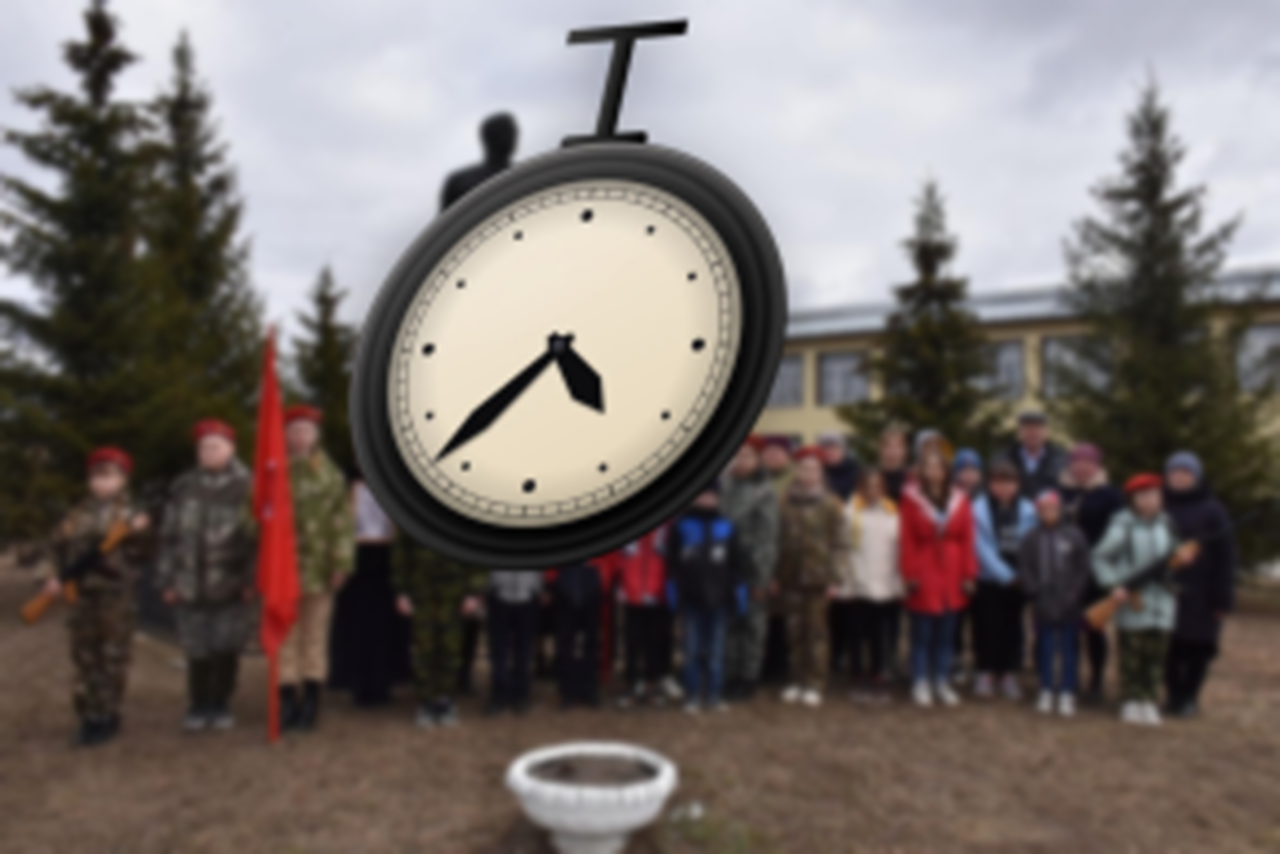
4:37
